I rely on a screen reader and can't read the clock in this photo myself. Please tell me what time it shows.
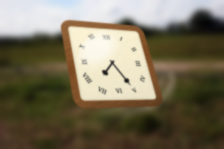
7:25
